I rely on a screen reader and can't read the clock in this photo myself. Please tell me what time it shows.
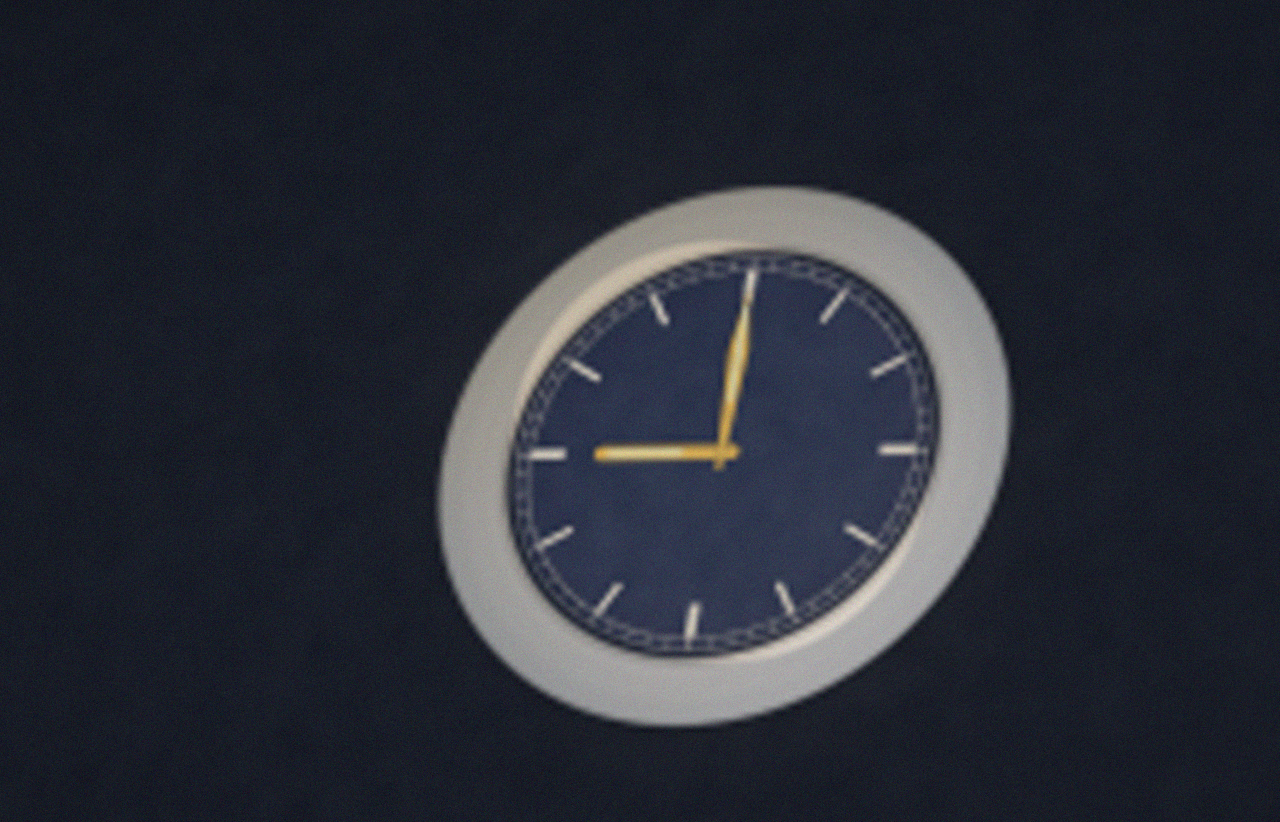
9:00
